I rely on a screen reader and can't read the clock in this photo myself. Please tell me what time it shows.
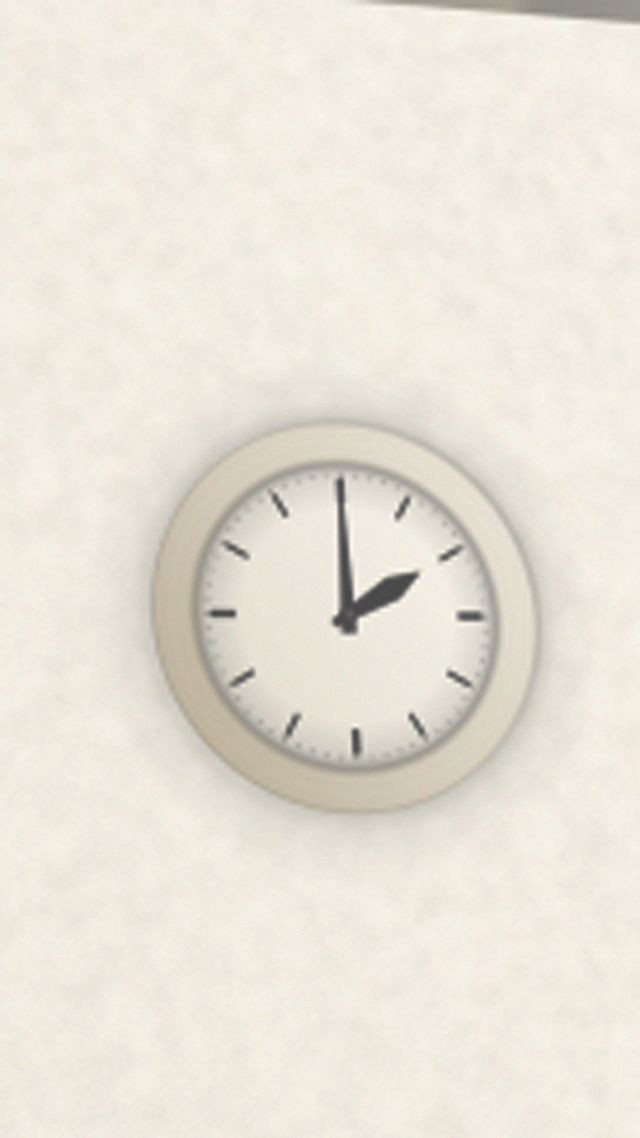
2:00
